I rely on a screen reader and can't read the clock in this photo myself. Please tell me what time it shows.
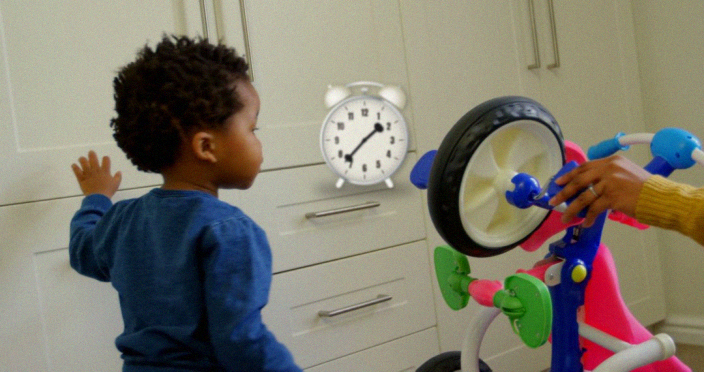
1:37
